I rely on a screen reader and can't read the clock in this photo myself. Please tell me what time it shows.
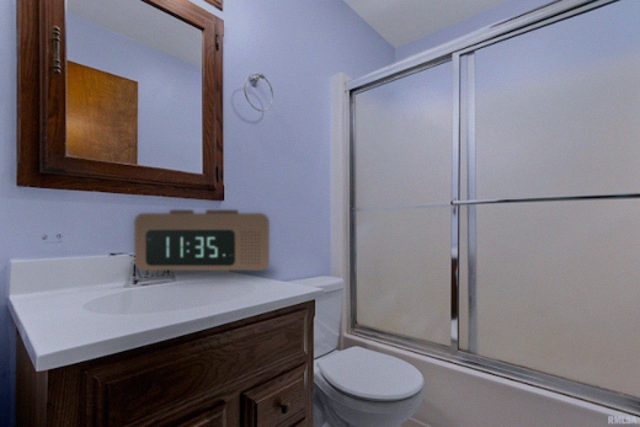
11:35
